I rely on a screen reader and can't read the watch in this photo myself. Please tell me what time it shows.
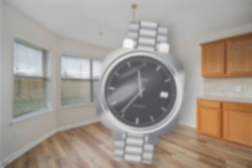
11:36
